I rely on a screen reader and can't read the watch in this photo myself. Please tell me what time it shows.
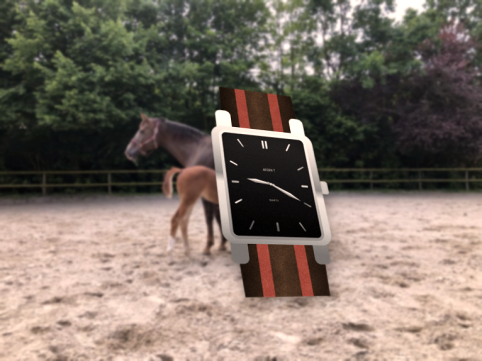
9:20
